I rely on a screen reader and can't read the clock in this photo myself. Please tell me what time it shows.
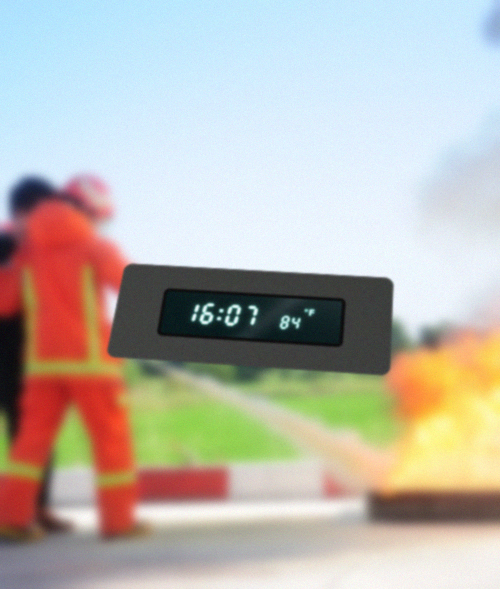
16:07
